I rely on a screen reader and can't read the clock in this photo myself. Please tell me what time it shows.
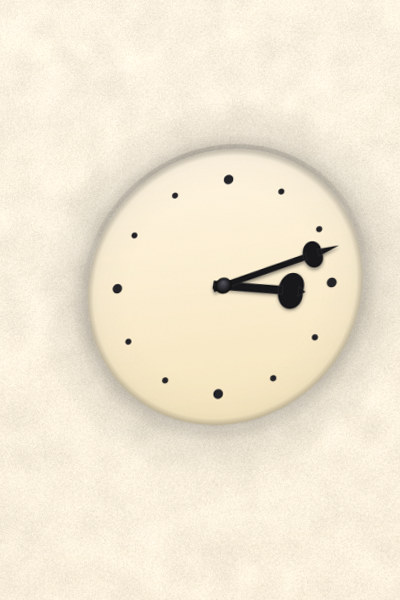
3:12
